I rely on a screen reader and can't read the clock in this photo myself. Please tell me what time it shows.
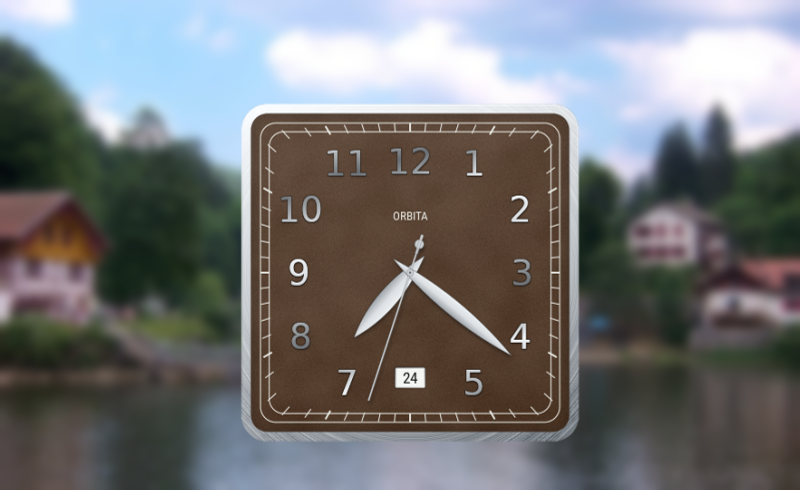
7:21:33
